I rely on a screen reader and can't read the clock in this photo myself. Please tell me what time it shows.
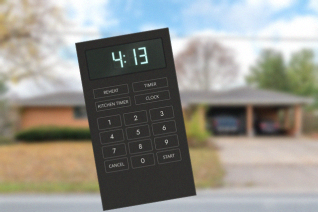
4:13
